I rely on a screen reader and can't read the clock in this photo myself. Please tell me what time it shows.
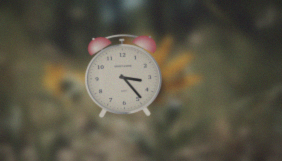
3:24
